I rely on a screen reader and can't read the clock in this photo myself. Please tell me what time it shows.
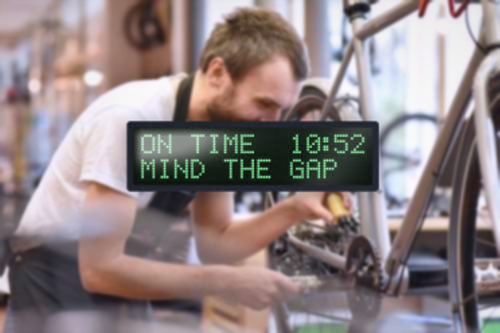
10:52
